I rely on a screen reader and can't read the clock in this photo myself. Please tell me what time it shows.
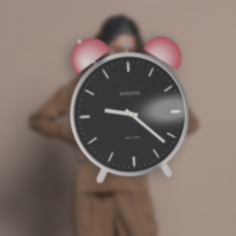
9:22
